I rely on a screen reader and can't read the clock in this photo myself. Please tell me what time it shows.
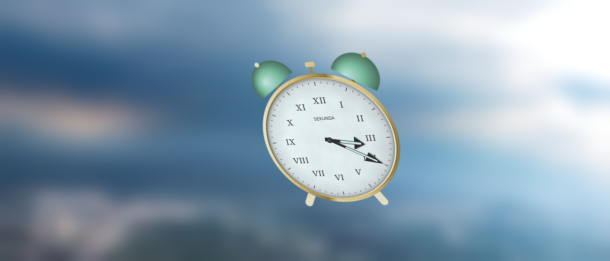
3:20
